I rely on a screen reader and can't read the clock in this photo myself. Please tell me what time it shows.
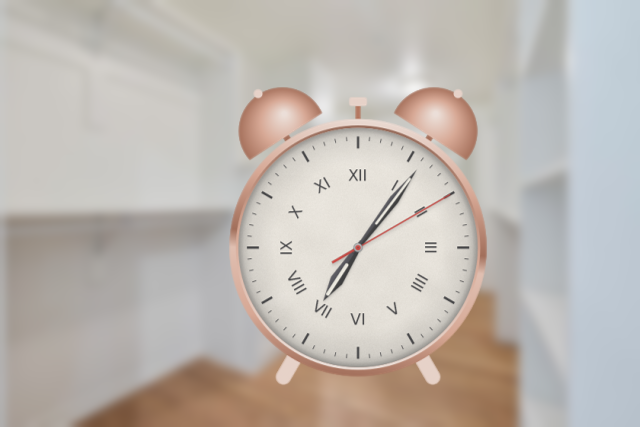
7:06:10
